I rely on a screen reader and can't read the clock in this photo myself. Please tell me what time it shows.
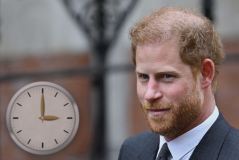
3:00
